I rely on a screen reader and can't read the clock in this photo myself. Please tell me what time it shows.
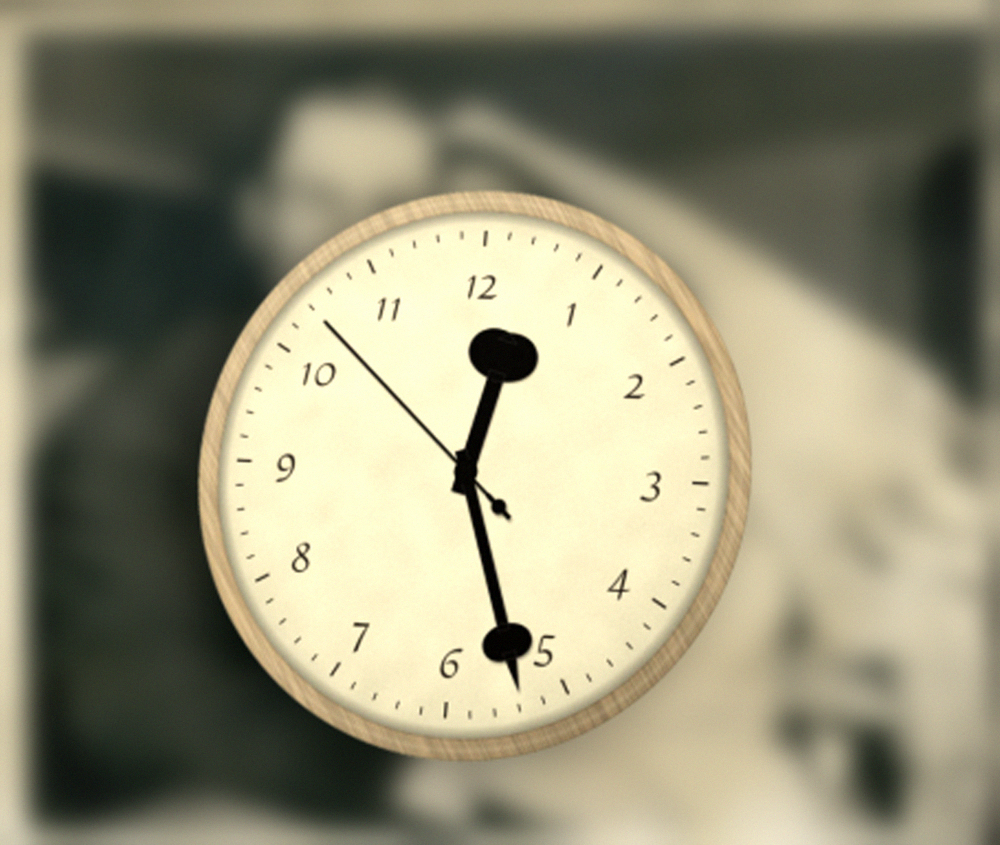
12:26:52
